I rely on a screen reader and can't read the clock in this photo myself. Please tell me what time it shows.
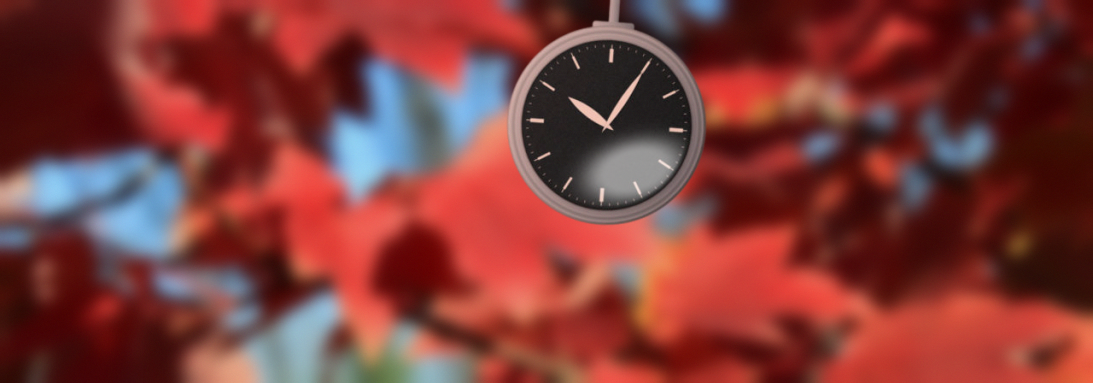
10:05
